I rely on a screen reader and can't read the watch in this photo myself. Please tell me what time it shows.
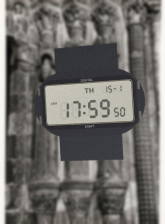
17:59:50
